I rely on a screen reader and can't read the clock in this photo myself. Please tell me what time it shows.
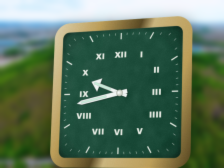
9:43
